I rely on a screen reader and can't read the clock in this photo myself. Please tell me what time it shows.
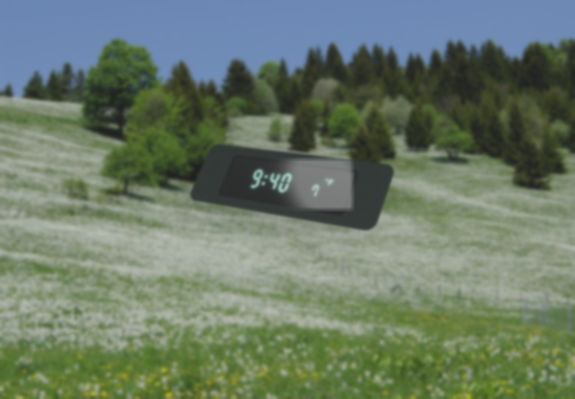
9:40
